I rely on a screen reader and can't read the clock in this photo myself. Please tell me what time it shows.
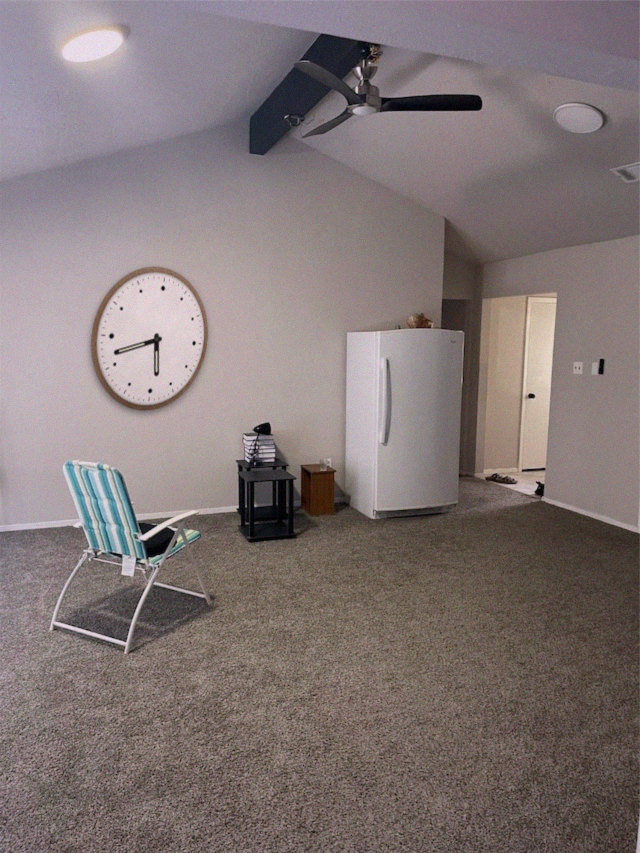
5:42
